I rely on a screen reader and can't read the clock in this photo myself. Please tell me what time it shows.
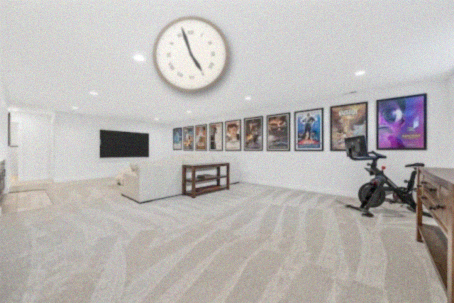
4:57
